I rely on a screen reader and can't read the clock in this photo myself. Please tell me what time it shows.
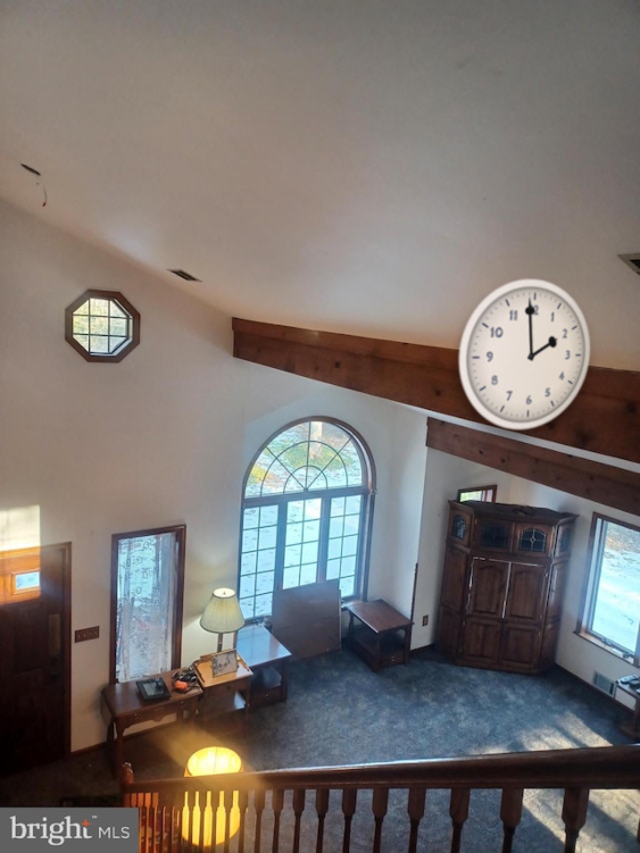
1:59
